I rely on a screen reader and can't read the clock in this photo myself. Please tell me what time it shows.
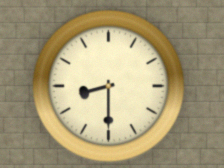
8:30
